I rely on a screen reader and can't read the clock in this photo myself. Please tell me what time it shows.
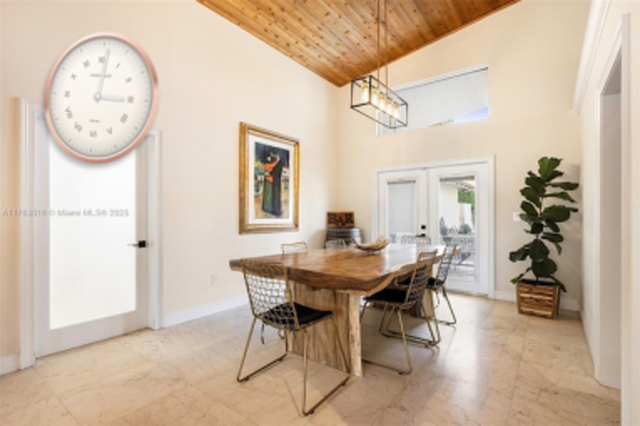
3:01
